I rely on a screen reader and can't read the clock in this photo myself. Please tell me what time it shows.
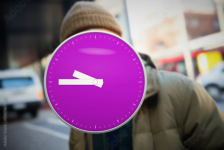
9:45
